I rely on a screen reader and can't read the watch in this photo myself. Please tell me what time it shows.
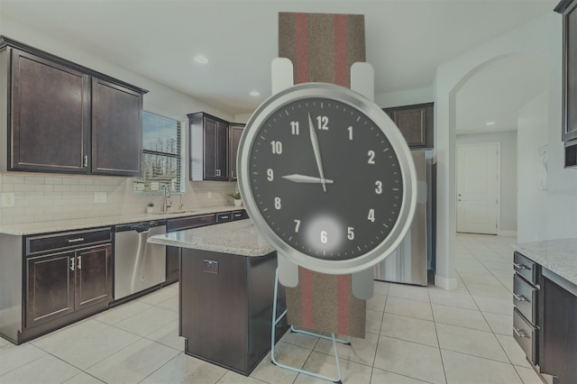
8:58
